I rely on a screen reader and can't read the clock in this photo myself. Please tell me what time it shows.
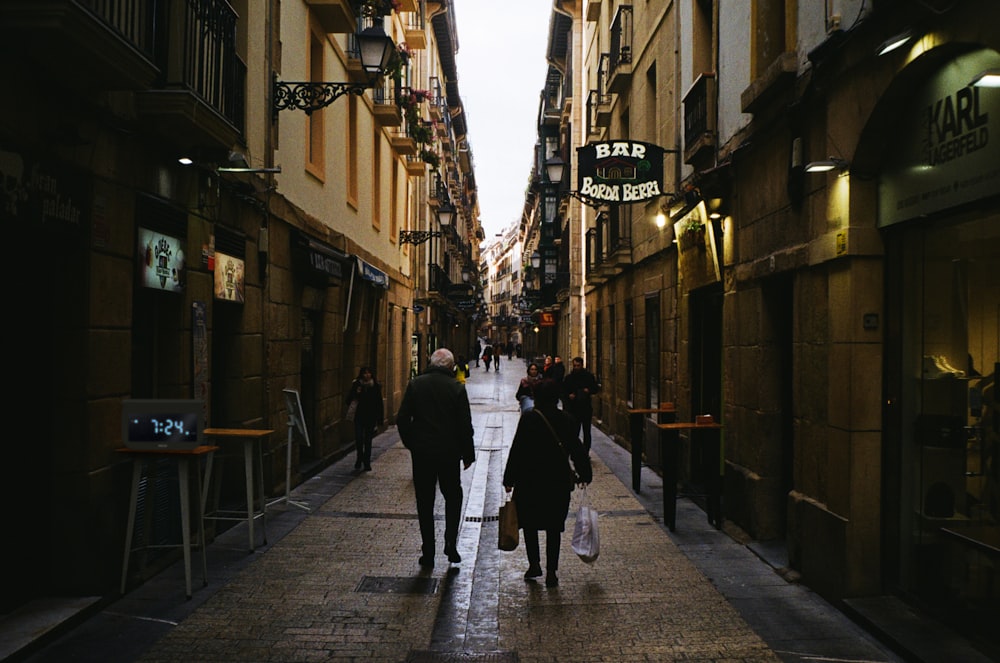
7:24
